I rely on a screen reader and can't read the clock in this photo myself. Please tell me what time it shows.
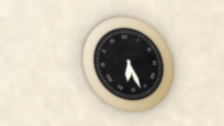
6:27
